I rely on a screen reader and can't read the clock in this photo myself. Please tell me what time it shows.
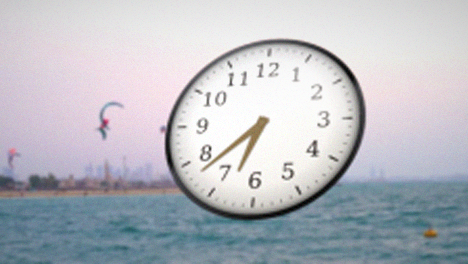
6:38
